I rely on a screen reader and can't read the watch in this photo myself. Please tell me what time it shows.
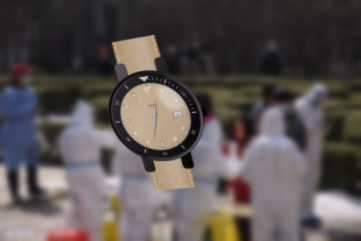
12:33
